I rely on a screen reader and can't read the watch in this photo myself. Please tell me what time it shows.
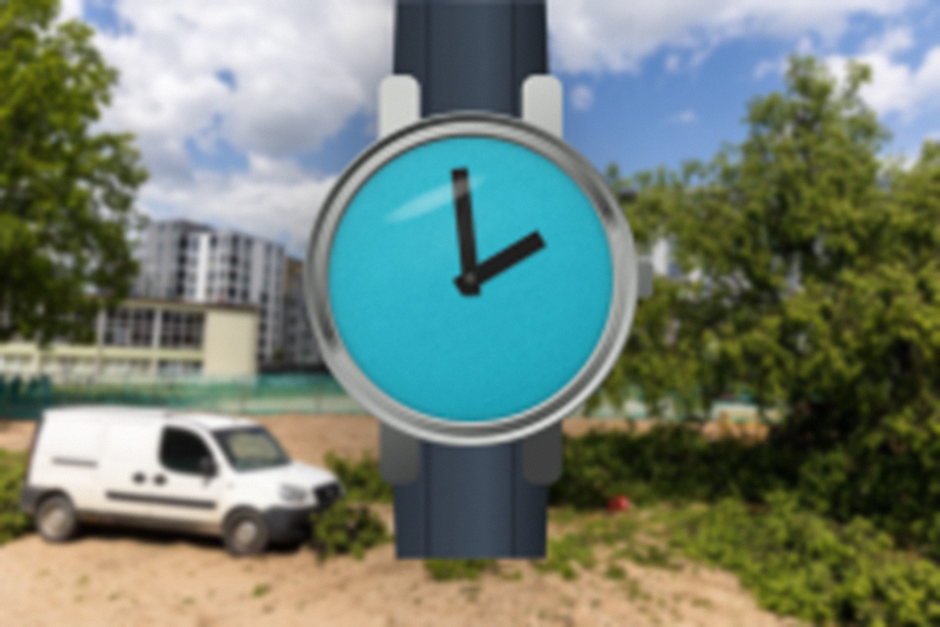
1:59
